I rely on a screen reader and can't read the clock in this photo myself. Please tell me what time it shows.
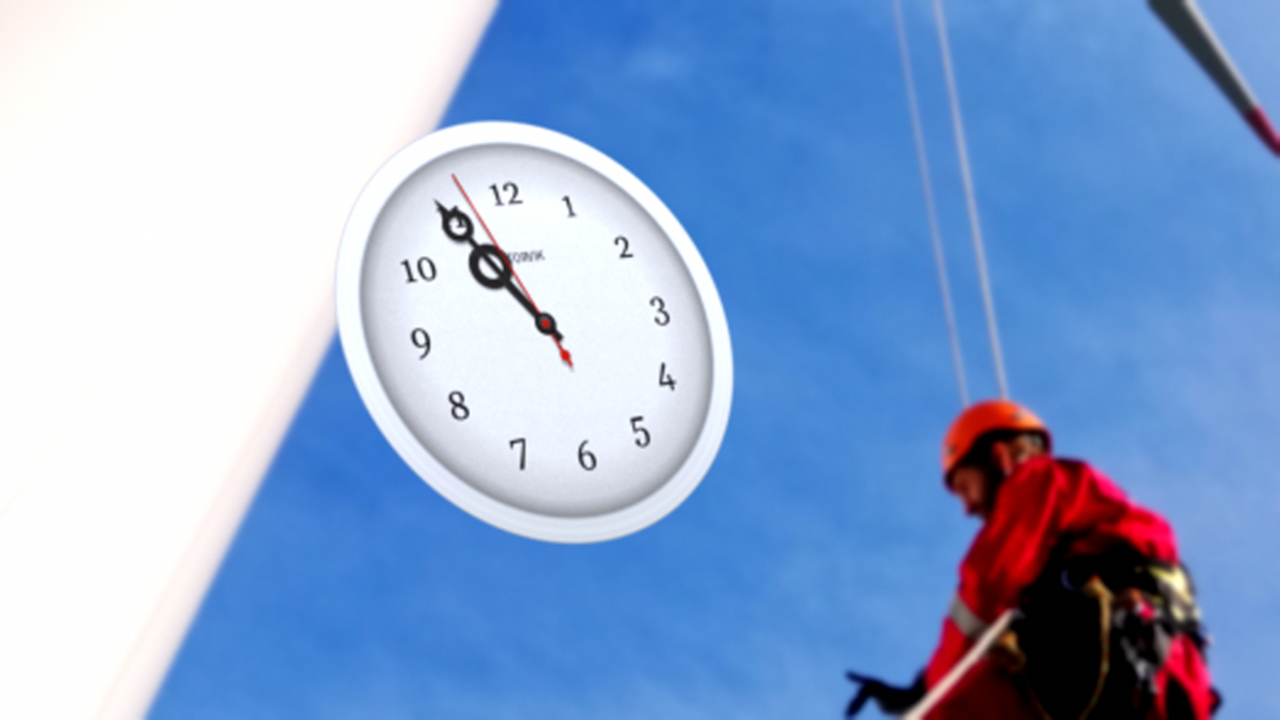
10:54:57
